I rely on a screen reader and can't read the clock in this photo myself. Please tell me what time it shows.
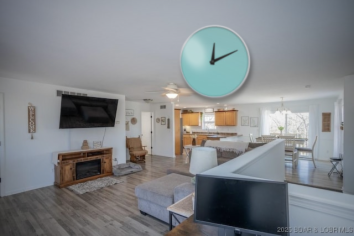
12:11
